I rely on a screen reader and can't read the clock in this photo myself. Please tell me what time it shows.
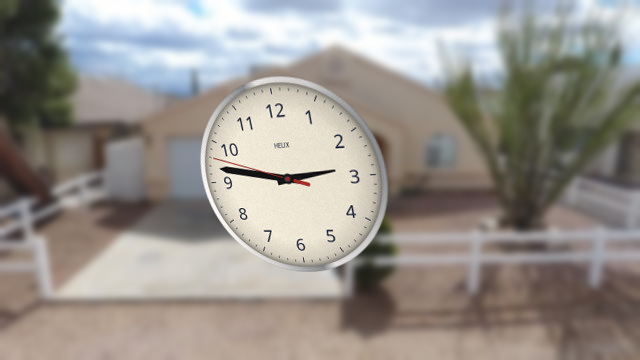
2:46:48
